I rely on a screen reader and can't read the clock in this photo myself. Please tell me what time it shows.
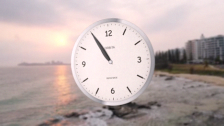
10:55
